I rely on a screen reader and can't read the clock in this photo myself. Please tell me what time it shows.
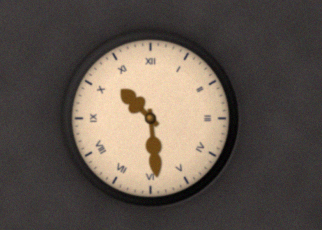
10:29
